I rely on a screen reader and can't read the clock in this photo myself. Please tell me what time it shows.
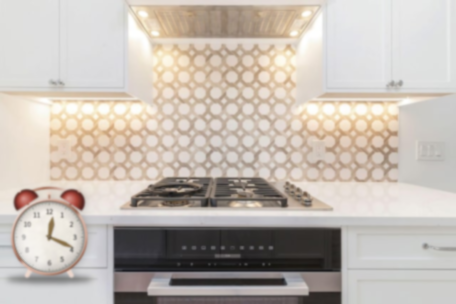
12:19
